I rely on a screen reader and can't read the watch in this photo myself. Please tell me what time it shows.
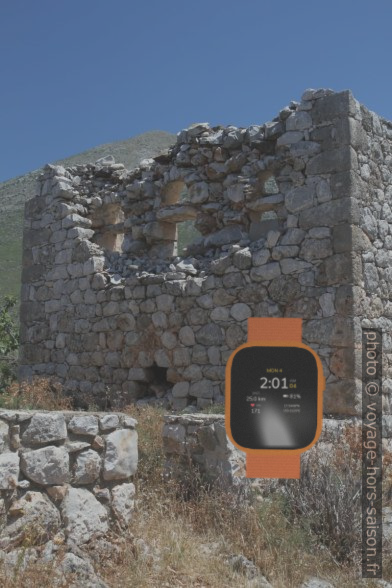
2:01
